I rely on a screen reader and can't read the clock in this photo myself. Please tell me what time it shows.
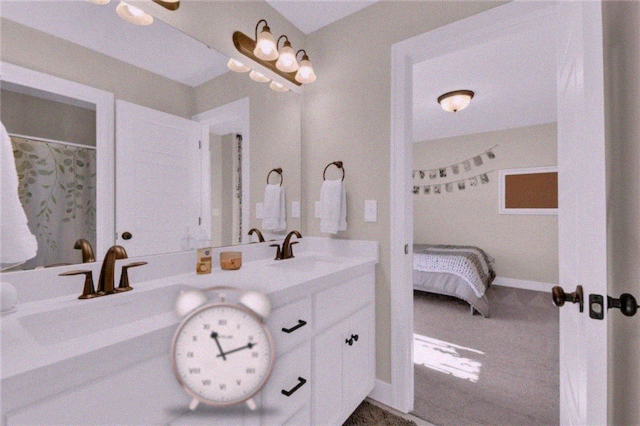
11:12
